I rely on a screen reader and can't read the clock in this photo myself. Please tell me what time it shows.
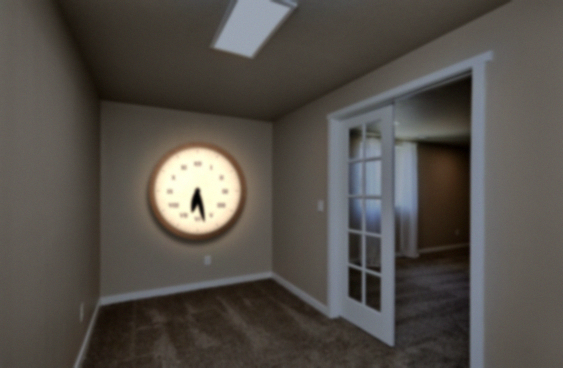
6:28
